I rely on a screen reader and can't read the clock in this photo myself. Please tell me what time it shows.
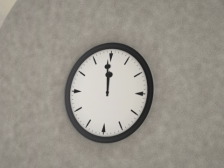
11:59
